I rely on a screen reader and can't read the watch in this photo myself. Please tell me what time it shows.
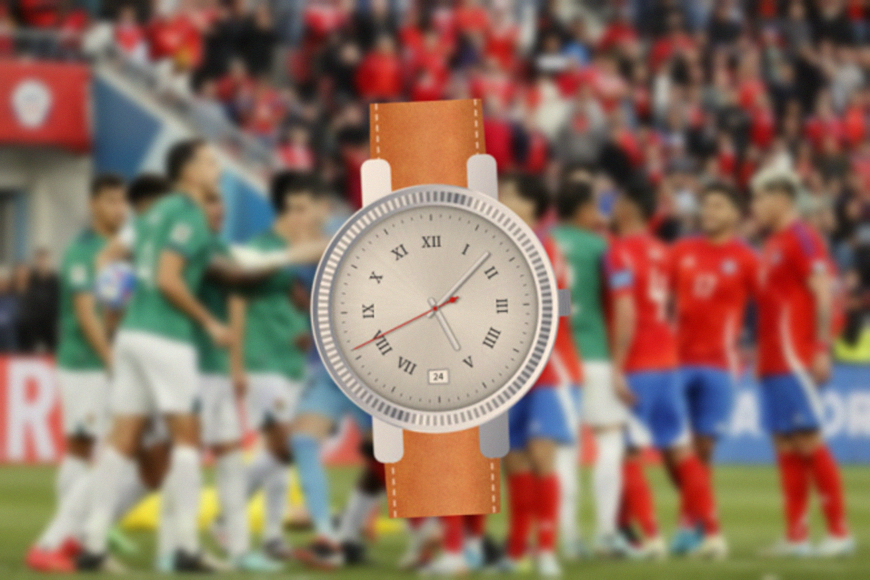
5:07:41
